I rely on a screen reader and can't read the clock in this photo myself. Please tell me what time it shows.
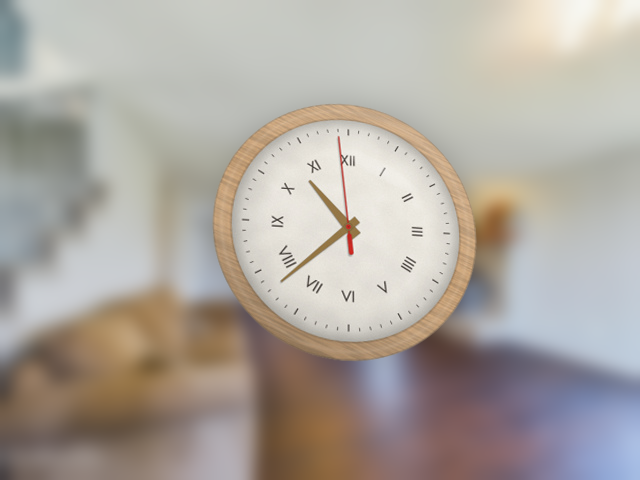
10:37:59
